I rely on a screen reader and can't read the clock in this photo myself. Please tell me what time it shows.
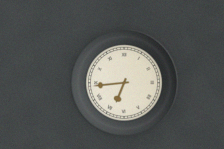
6:44
